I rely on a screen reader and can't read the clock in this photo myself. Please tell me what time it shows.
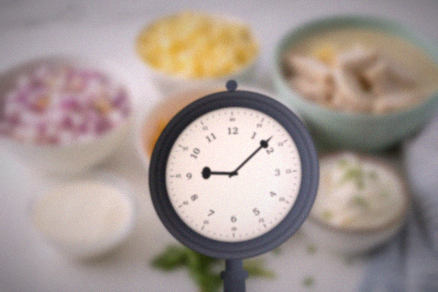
9:08
